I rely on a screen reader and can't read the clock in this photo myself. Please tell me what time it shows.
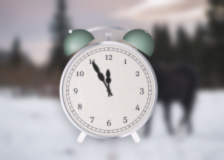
11:55
